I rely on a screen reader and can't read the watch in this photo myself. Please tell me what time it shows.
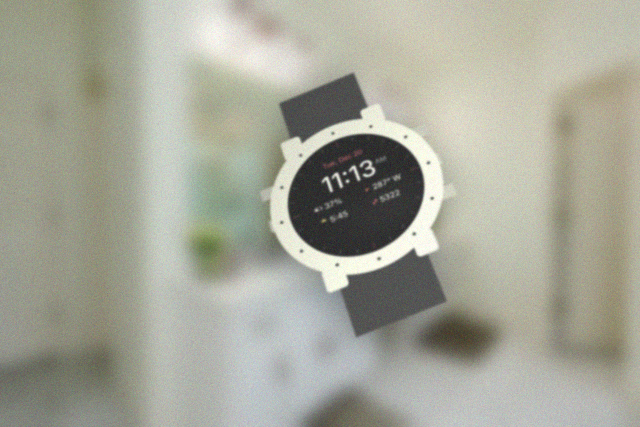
11:13
